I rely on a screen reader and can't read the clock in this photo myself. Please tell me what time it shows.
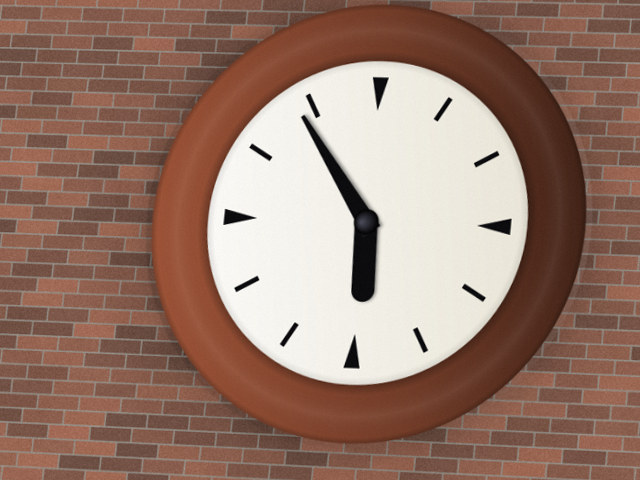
5:54
